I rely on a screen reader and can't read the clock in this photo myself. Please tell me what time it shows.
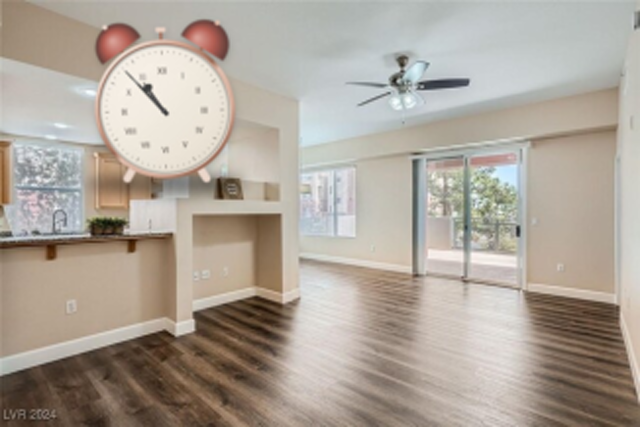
10:53
